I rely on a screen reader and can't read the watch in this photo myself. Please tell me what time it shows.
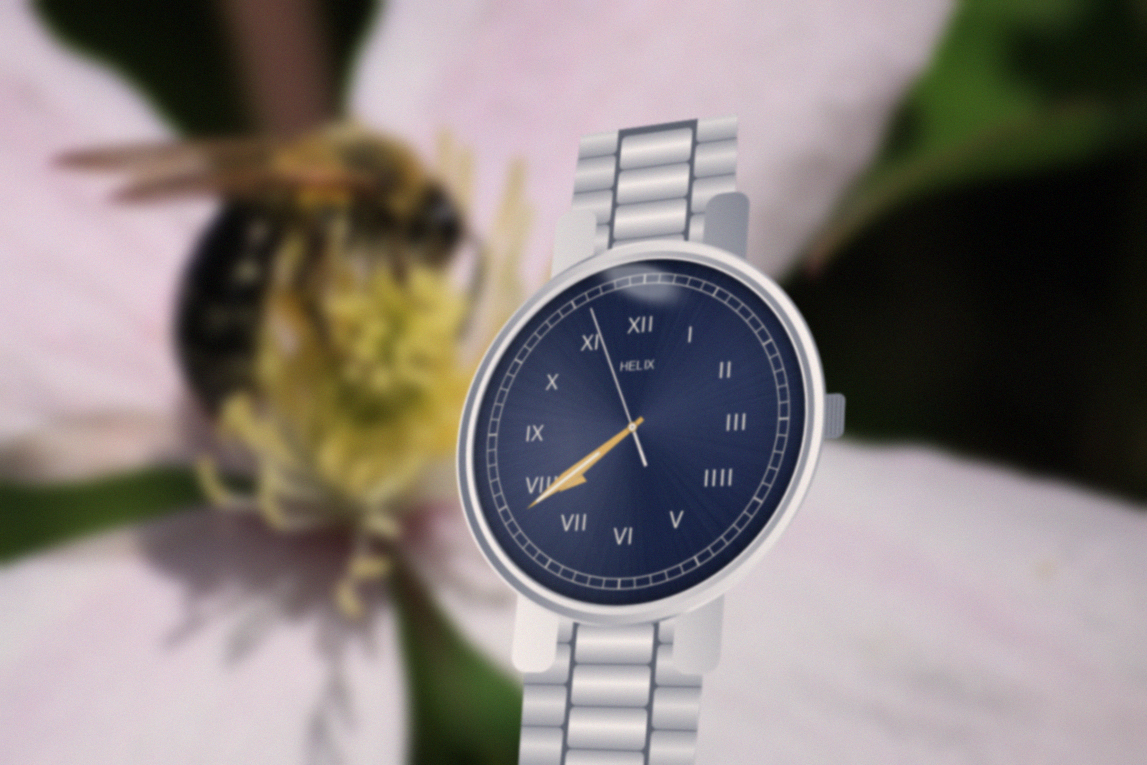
7:38:56
